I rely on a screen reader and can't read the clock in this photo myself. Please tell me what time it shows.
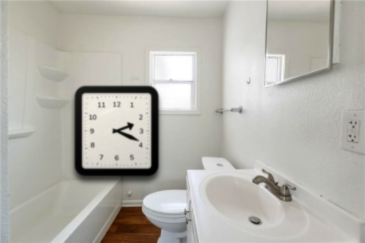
2:19
